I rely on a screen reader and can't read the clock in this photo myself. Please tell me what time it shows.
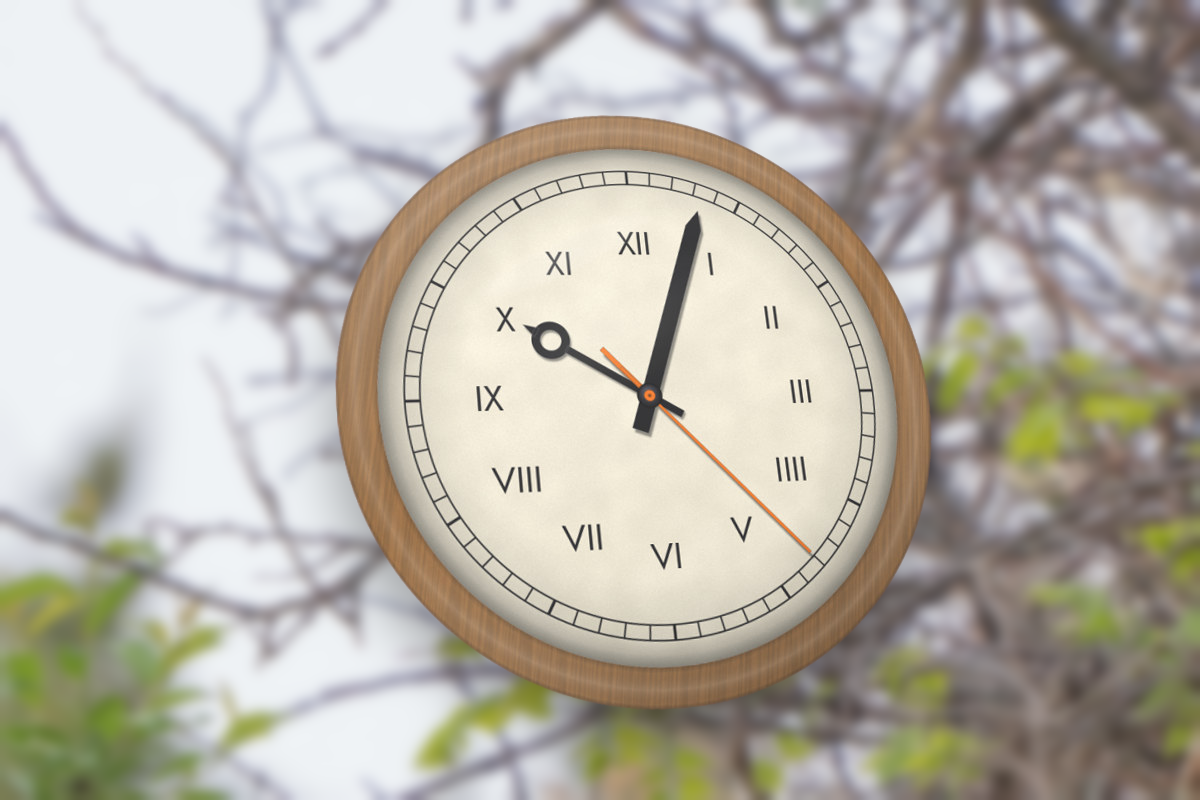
10:03:23
